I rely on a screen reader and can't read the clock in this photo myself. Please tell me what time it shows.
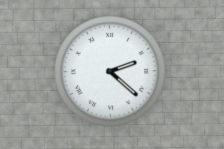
2:22
